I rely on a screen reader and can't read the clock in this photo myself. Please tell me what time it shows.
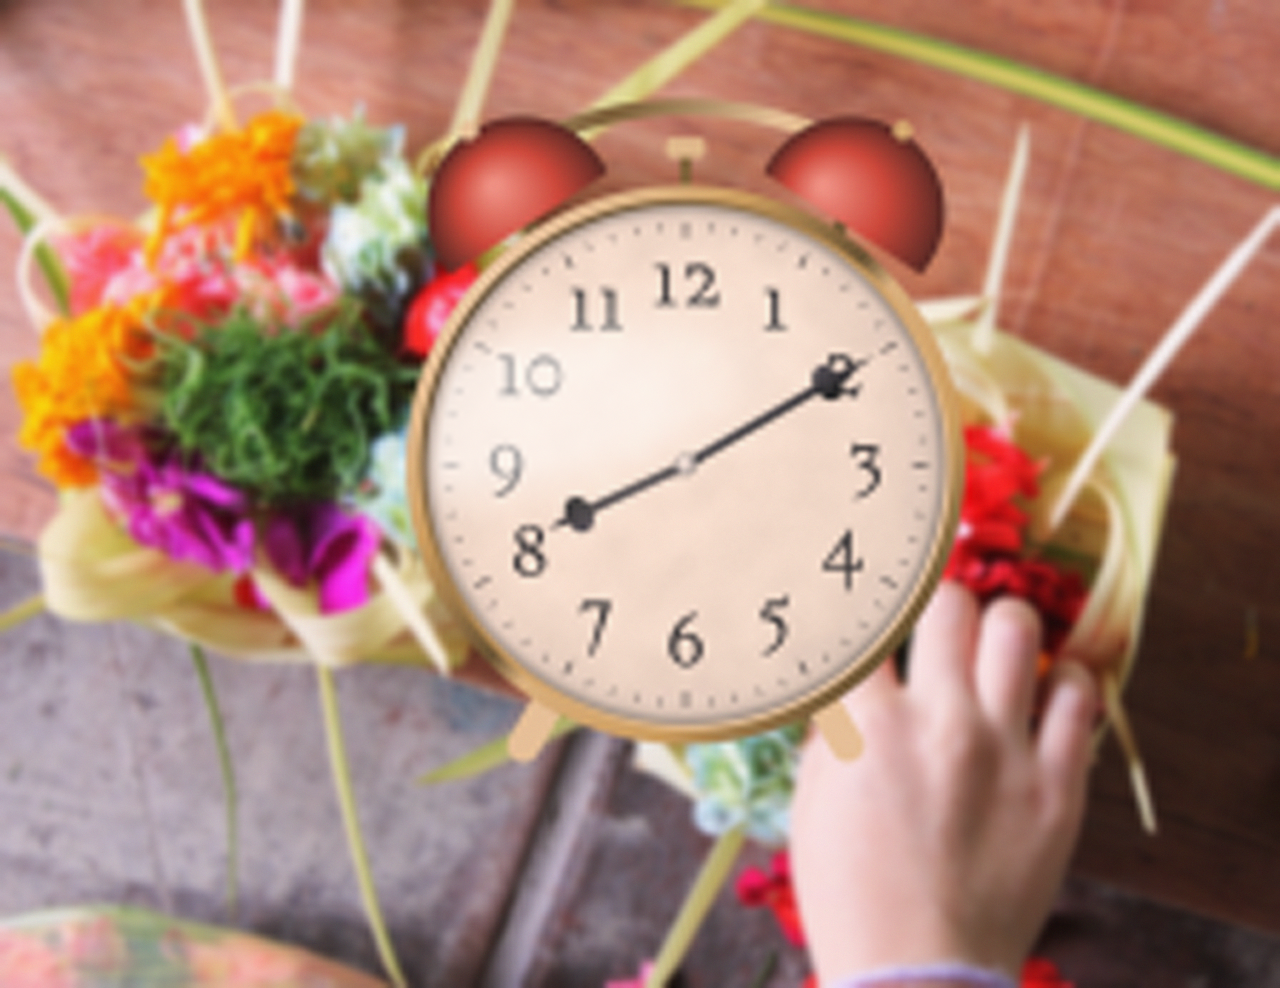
8:10
